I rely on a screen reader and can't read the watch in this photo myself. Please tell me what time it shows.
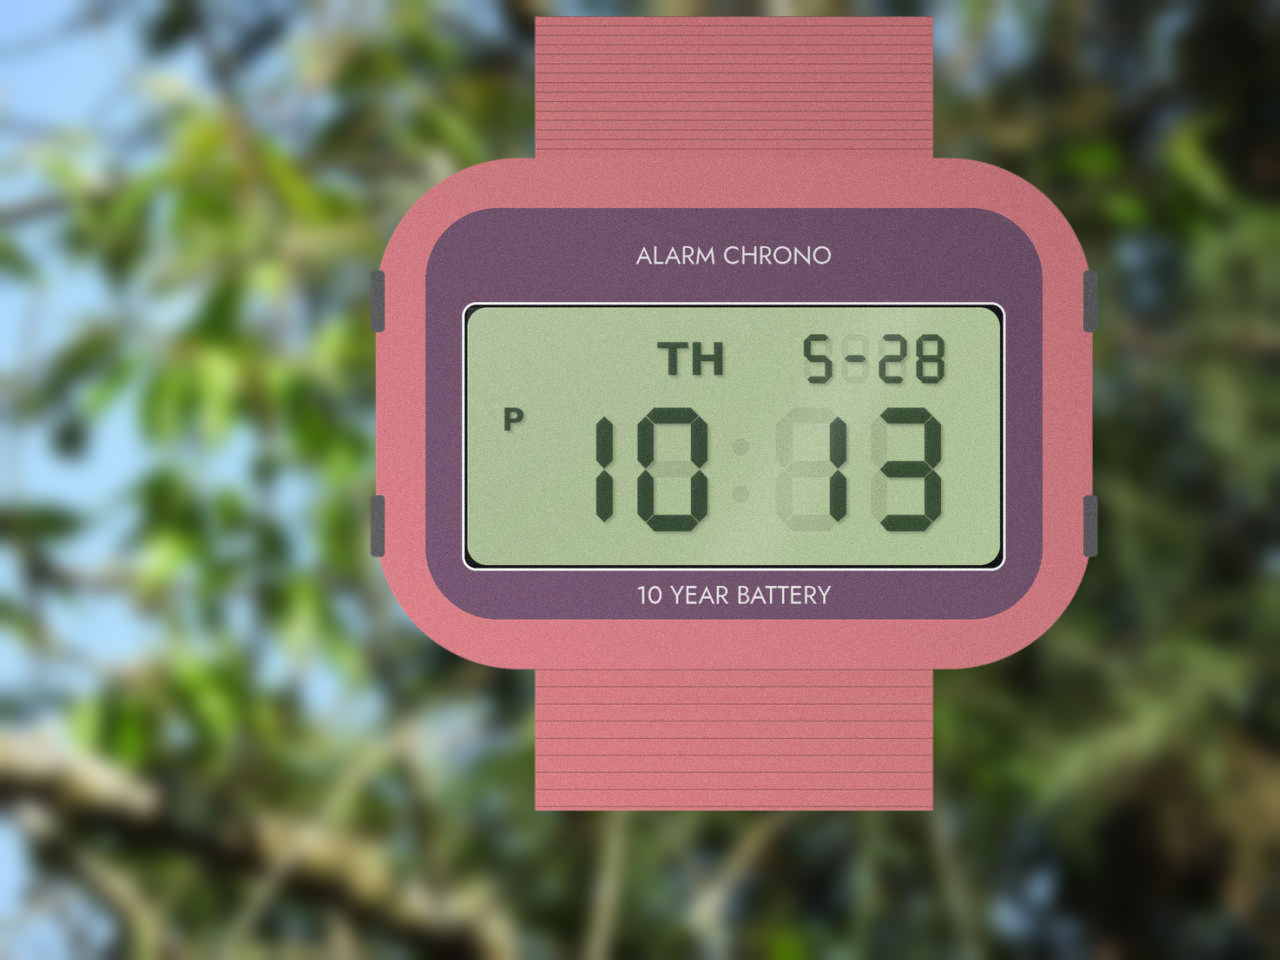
10:13
